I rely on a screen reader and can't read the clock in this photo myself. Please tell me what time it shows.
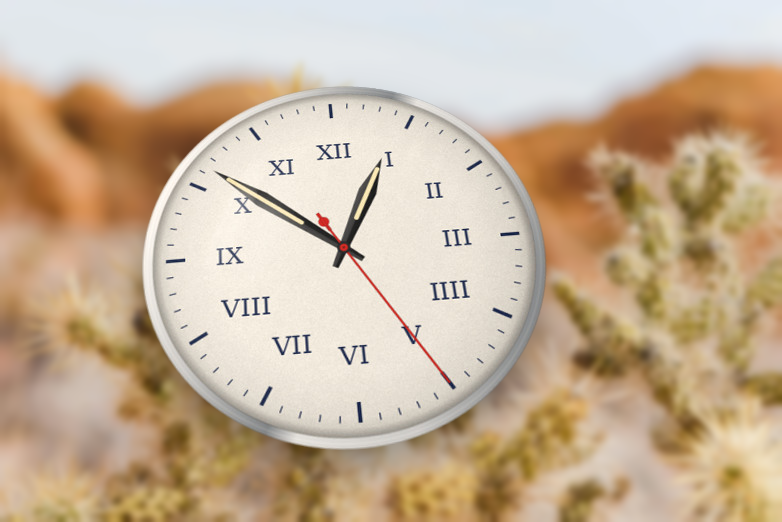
12:51:25
